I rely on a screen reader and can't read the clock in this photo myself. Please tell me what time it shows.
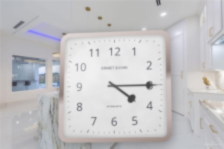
4:15
